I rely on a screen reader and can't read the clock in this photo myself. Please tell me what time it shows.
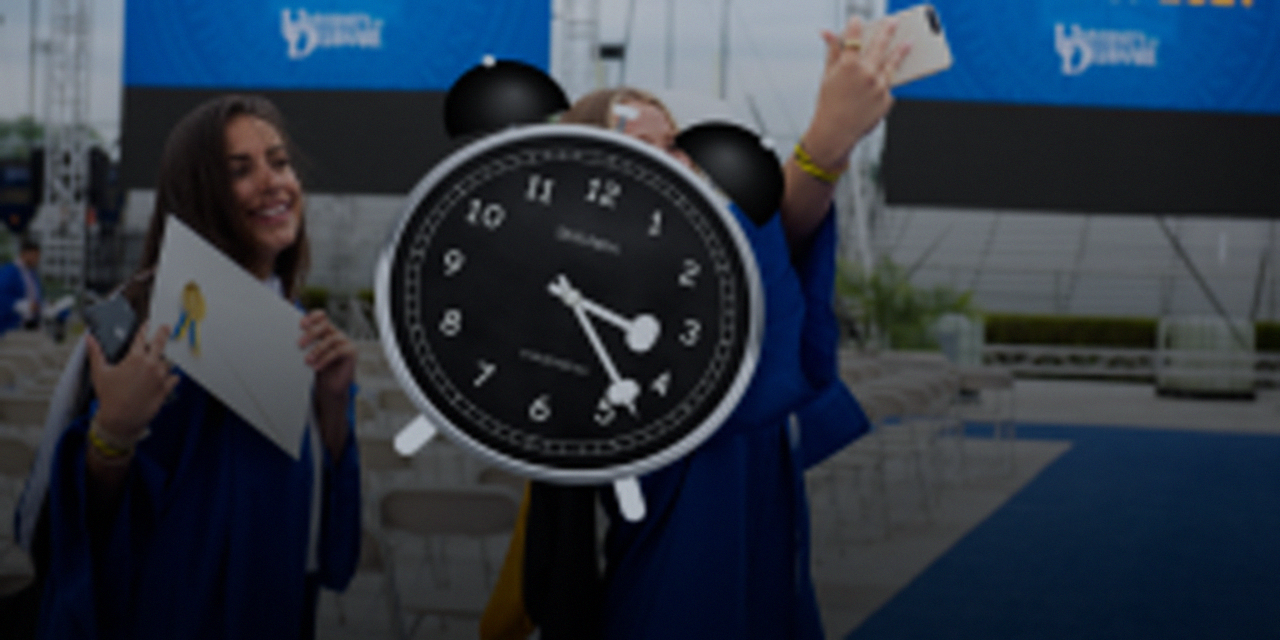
3:23
